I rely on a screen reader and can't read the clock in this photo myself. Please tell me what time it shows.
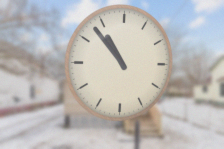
10:53
